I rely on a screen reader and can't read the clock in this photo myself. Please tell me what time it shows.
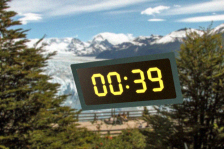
0:39
